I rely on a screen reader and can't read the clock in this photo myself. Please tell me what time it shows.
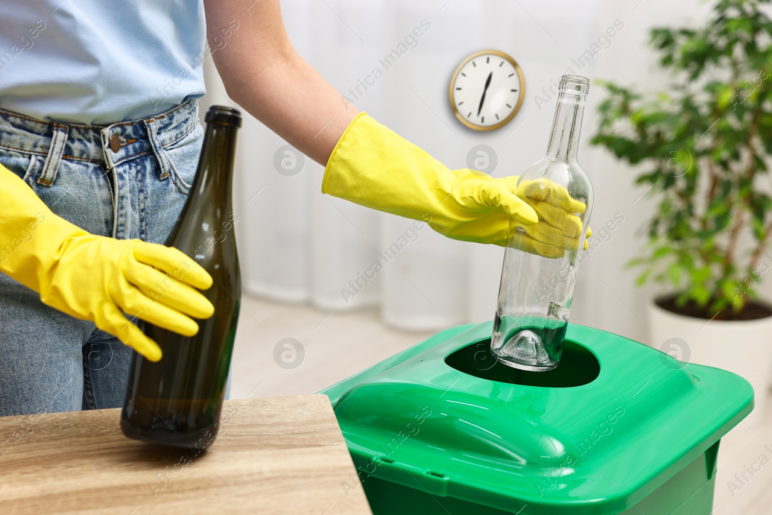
12:32
